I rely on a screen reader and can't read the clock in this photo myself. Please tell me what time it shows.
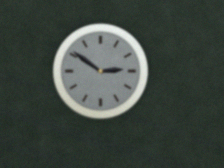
2:51
